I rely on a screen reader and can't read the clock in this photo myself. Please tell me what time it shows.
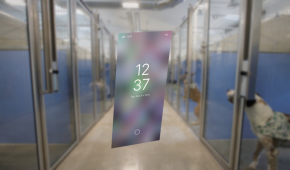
12:37
